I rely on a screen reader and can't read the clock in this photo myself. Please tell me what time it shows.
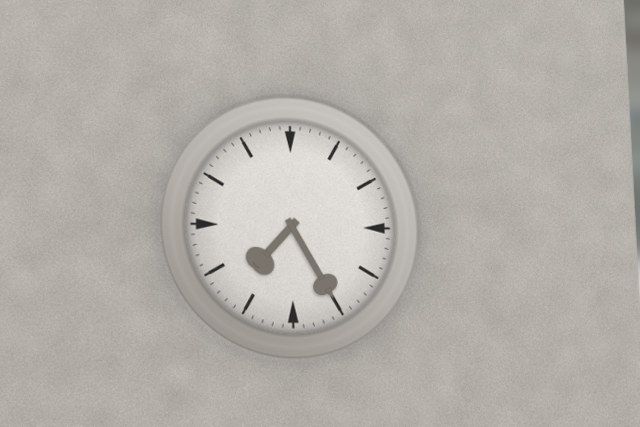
7:25
